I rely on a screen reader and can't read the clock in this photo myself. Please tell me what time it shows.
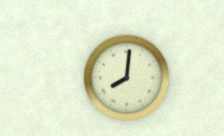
8:01
